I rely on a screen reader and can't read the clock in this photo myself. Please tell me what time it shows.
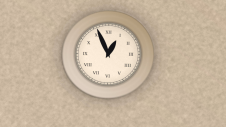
12:56
